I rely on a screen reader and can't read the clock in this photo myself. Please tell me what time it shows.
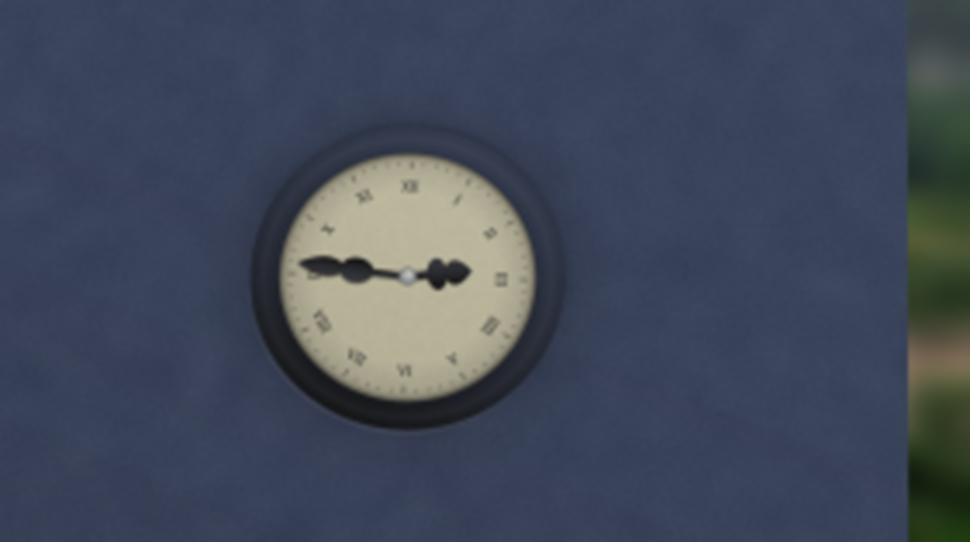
2:46
